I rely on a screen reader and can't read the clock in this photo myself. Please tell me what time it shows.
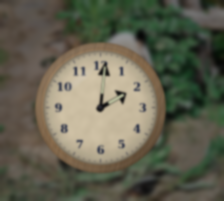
2:01
